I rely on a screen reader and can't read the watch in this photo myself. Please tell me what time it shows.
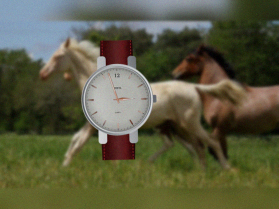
2:57
